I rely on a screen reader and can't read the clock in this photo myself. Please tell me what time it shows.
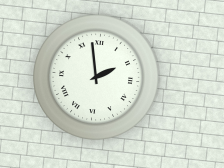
1:58
